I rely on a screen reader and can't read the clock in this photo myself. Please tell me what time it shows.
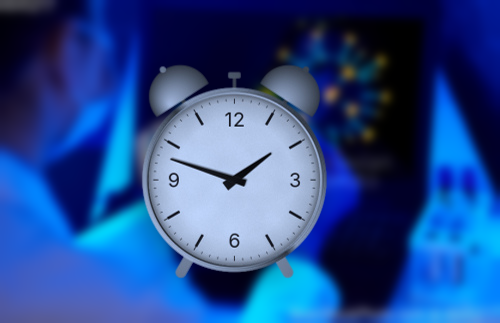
1:48
